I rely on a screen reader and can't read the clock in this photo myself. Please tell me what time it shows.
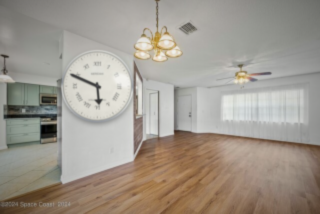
5:49
